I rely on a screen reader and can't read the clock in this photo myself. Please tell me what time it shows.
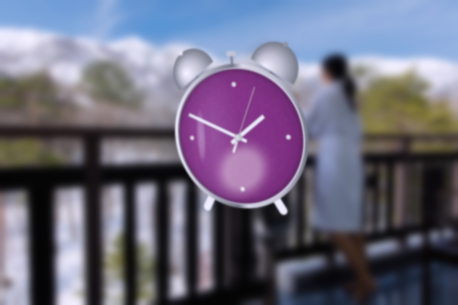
1:49:04
